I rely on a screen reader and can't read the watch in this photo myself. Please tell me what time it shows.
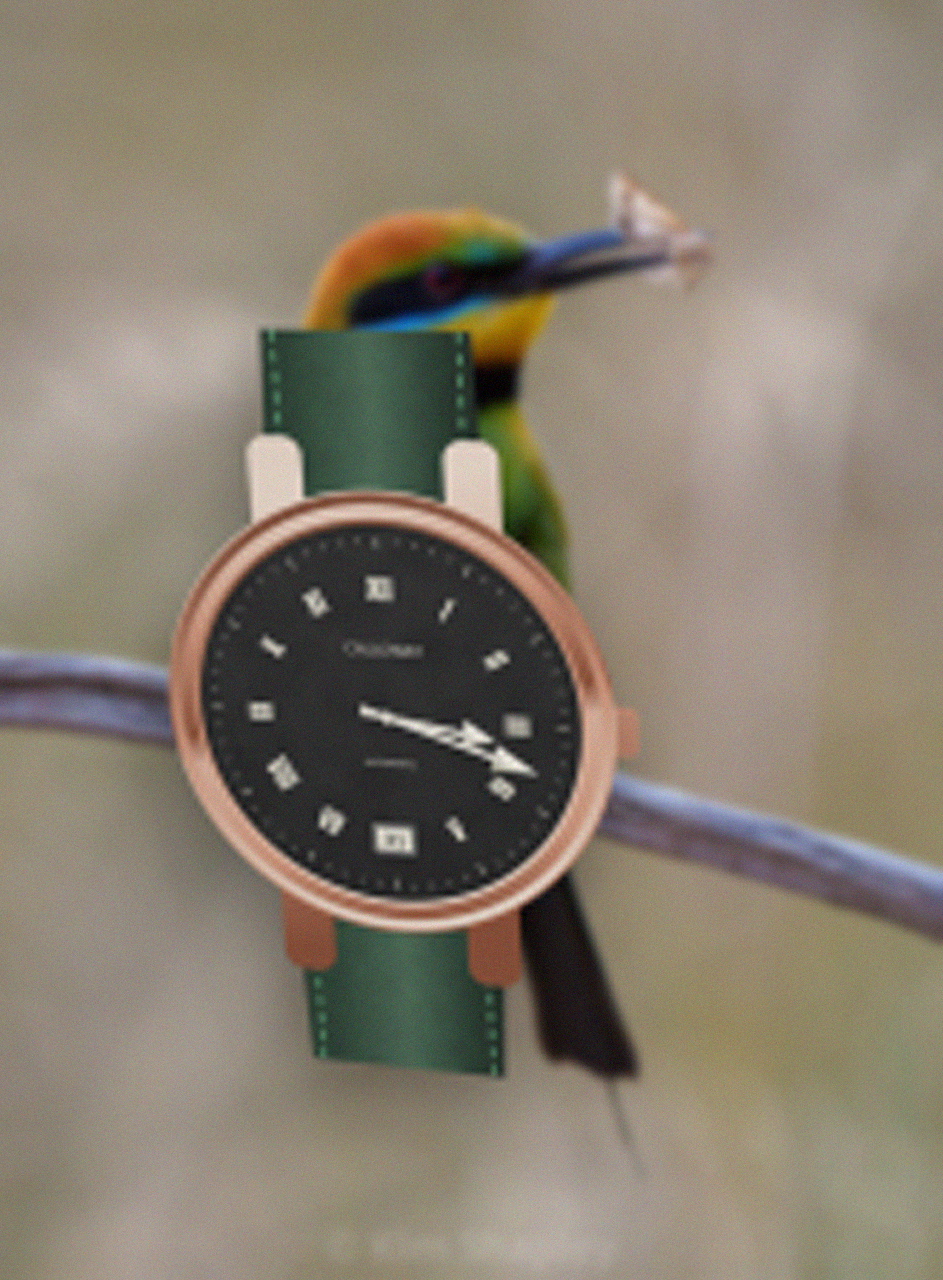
3:18
